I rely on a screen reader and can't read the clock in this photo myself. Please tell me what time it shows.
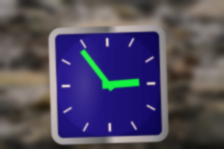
2:54
